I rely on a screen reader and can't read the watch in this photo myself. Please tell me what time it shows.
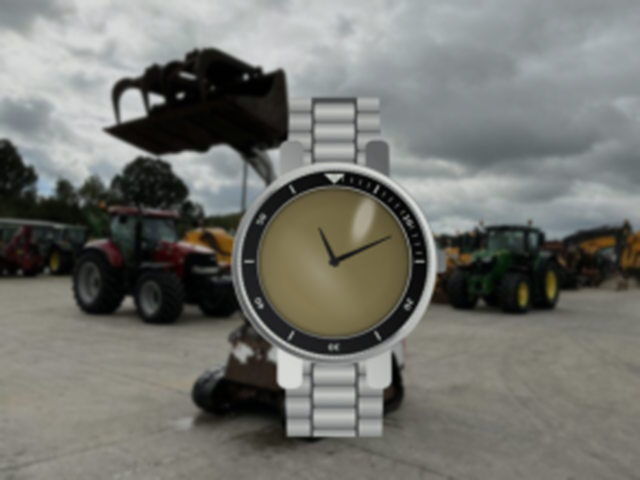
11:11
